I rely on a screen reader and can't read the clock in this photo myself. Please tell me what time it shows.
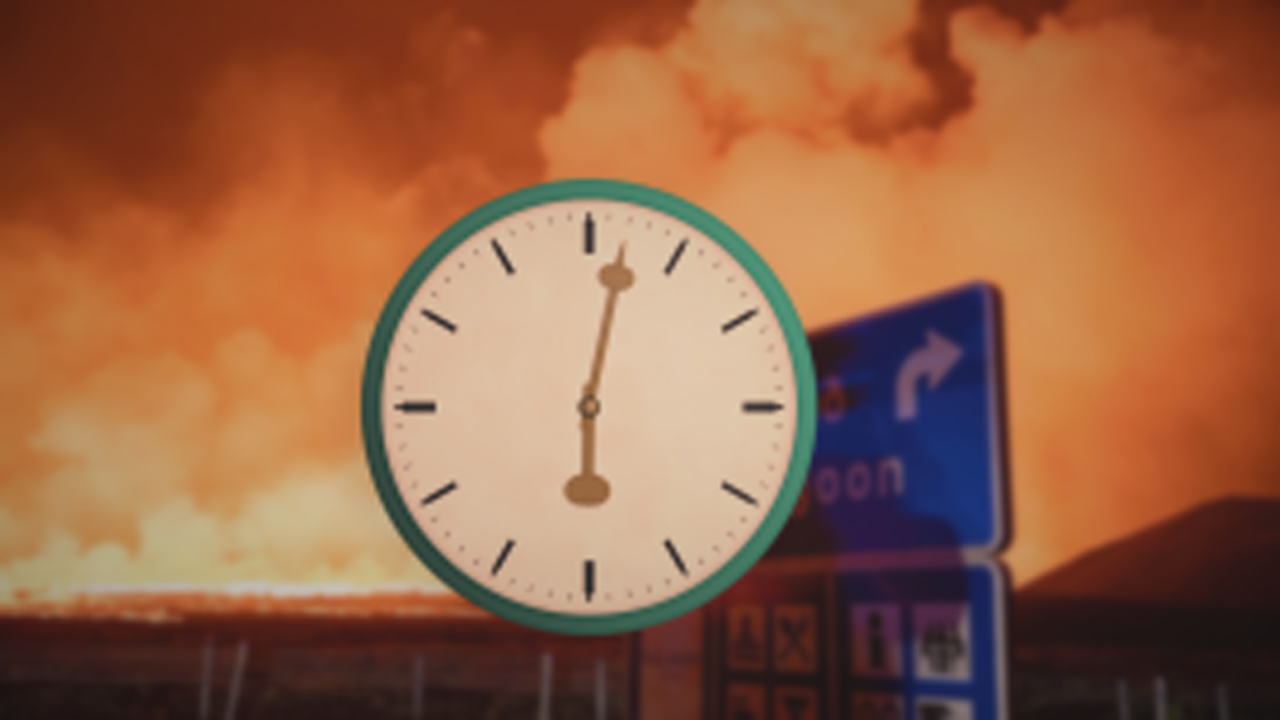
6:02
